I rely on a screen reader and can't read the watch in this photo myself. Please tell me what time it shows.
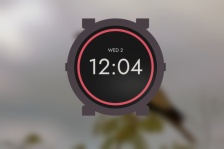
12:04
